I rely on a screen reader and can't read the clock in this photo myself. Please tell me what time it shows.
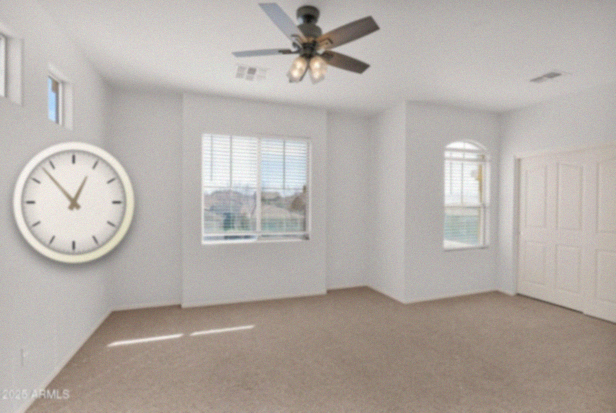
12:53
